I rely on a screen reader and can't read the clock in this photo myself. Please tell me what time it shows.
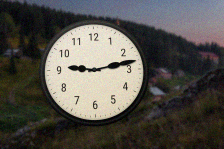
9:13
